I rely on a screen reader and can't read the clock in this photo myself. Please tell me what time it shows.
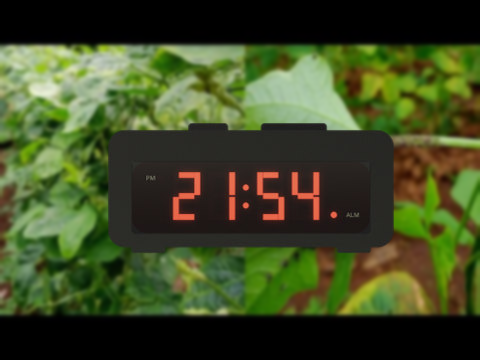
21:54
